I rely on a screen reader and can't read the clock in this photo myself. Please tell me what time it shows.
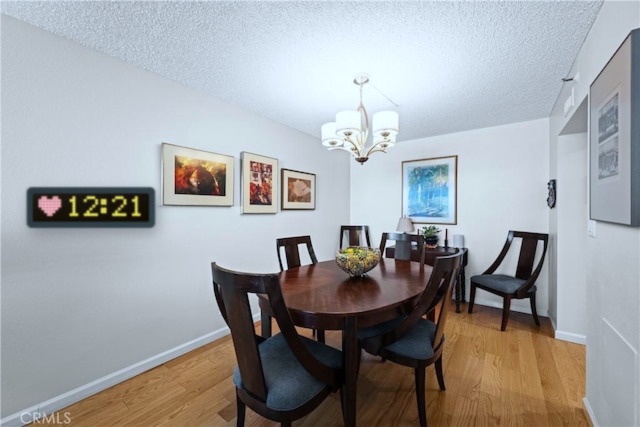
12:21
